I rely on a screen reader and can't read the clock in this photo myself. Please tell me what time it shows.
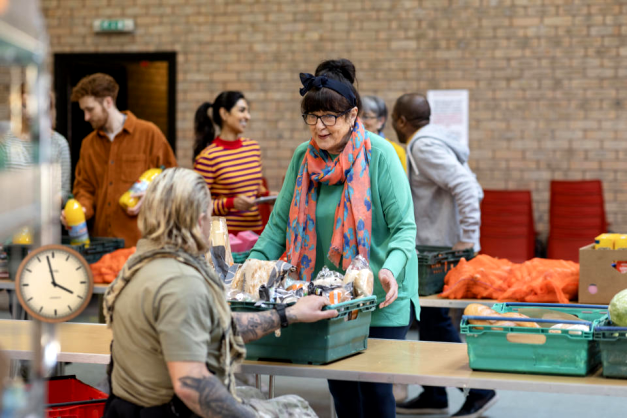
3:58
